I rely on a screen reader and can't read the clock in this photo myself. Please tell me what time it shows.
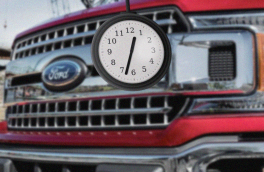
12:33
